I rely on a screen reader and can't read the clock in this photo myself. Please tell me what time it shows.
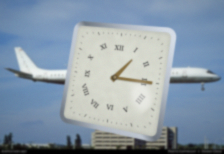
1:15
